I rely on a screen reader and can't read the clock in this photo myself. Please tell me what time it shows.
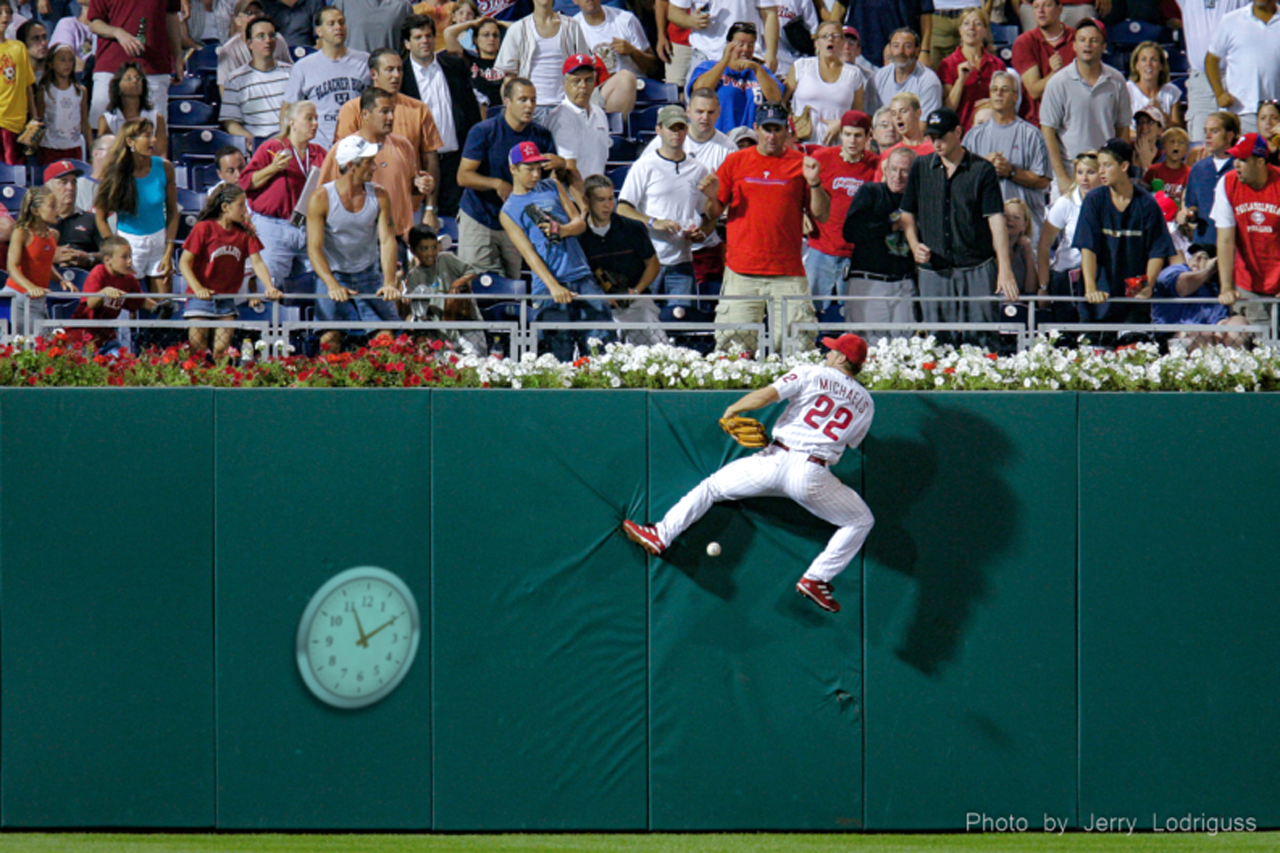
11:10
